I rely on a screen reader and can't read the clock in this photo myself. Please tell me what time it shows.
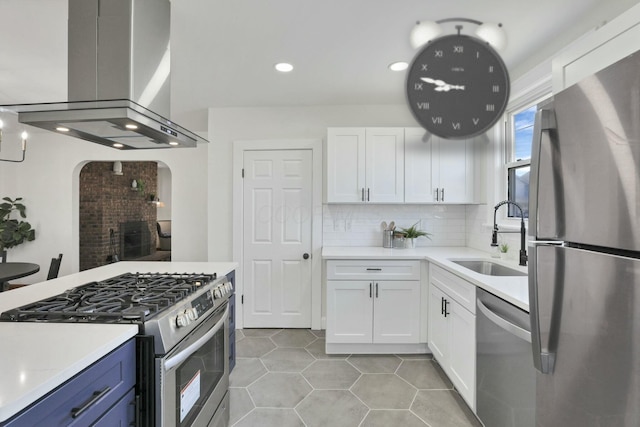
8:47
